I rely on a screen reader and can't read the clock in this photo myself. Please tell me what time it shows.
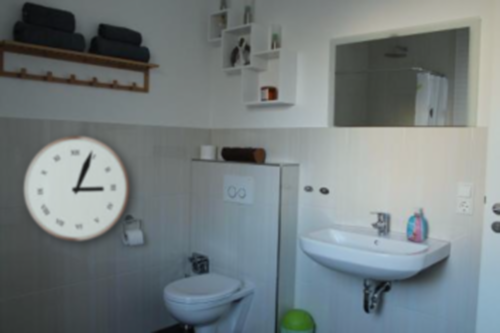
3:04
